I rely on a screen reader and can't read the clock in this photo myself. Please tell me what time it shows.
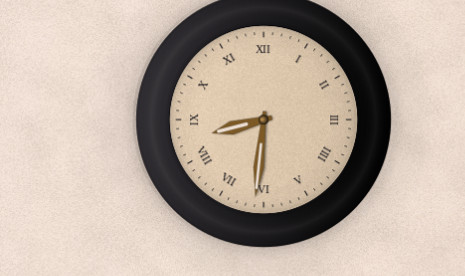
8:31
